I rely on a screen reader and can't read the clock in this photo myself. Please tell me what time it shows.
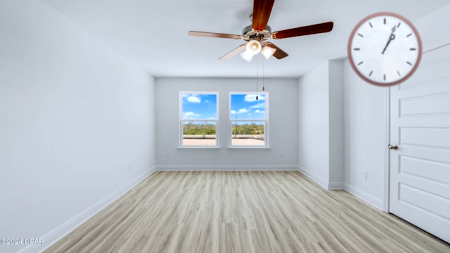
1:04
